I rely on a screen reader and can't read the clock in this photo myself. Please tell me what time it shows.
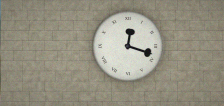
12:18
